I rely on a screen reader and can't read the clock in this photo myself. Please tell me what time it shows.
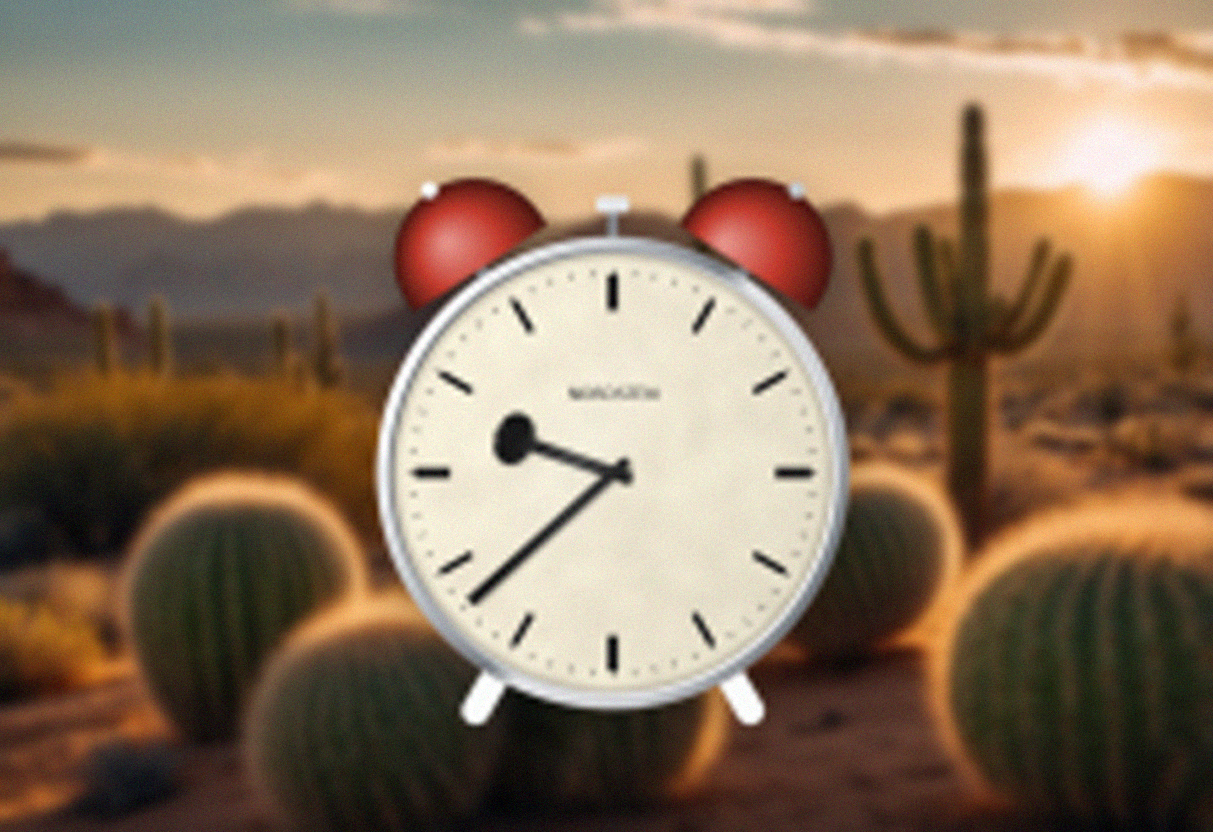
9:38
